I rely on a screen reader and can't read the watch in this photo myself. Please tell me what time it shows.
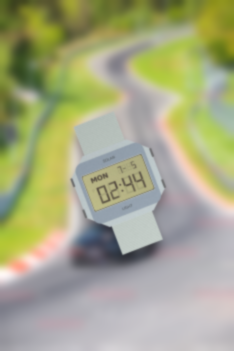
2:44
